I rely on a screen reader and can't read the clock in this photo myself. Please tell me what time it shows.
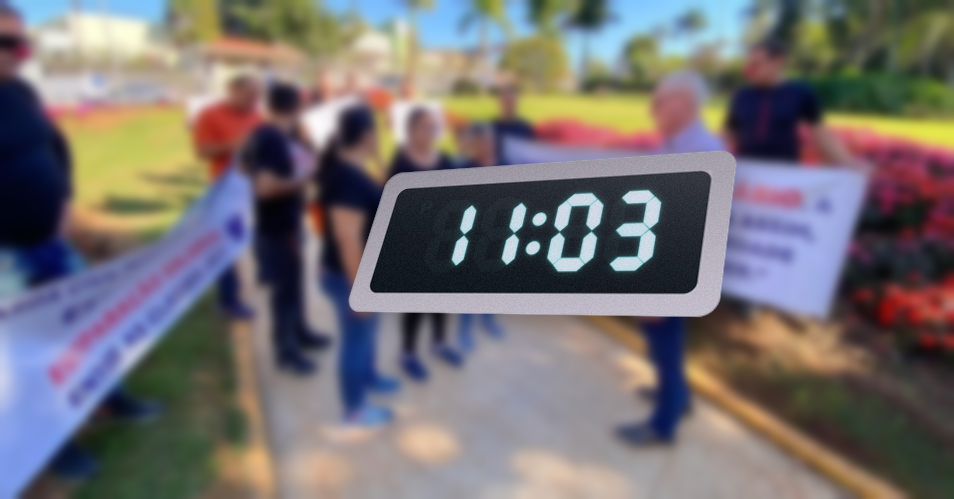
11:03
